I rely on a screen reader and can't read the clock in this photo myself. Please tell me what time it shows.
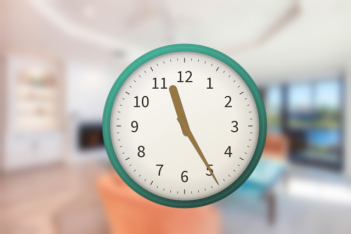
11:25
